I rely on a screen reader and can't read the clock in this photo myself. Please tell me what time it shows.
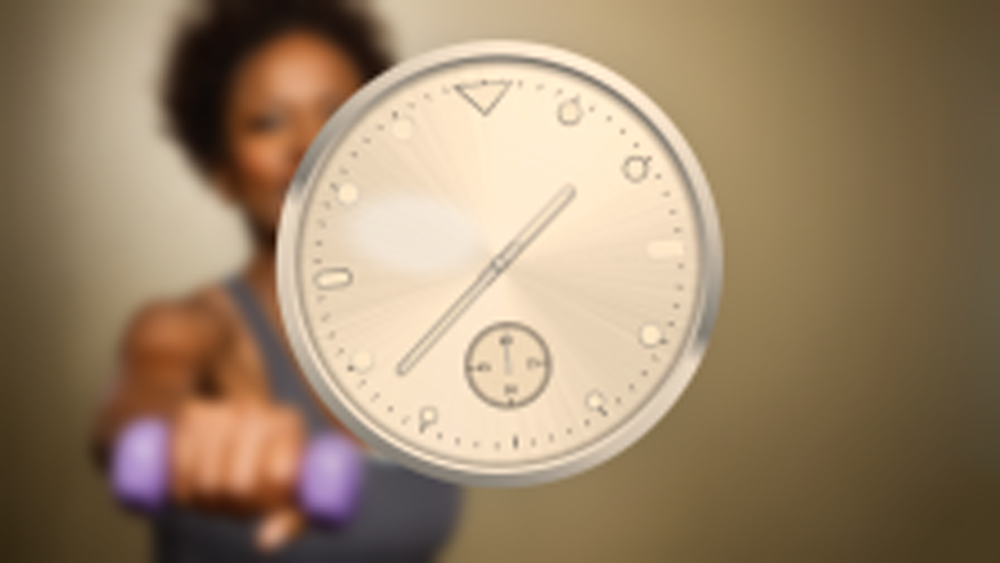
1:38
